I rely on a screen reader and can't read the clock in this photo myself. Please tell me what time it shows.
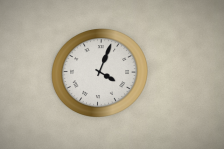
4:03
